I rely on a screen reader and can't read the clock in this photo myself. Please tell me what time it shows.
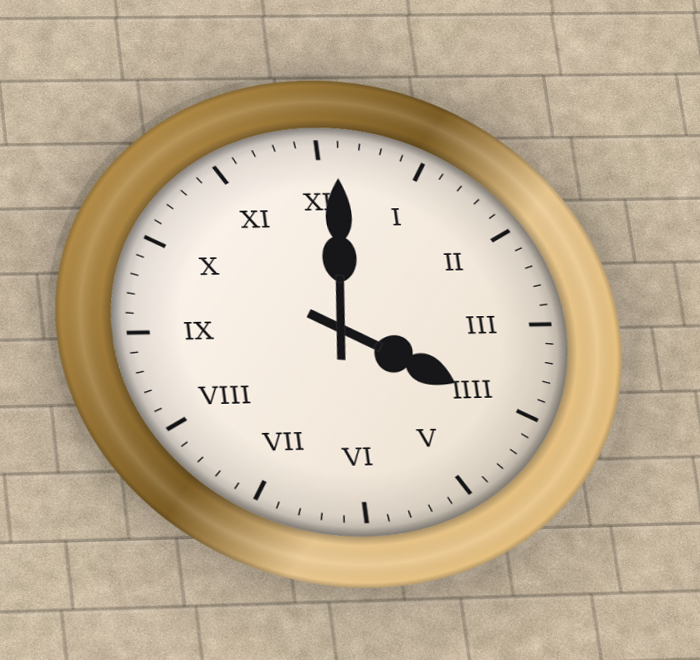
4:01
